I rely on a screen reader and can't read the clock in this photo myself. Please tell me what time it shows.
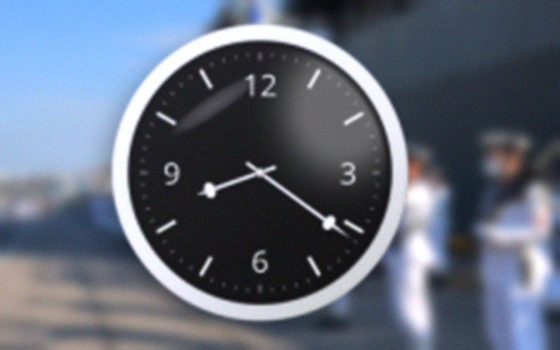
8:21
